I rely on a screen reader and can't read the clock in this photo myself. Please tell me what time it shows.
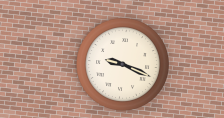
9:18
